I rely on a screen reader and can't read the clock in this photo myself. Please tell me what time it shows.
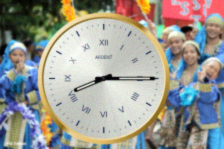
8:15
